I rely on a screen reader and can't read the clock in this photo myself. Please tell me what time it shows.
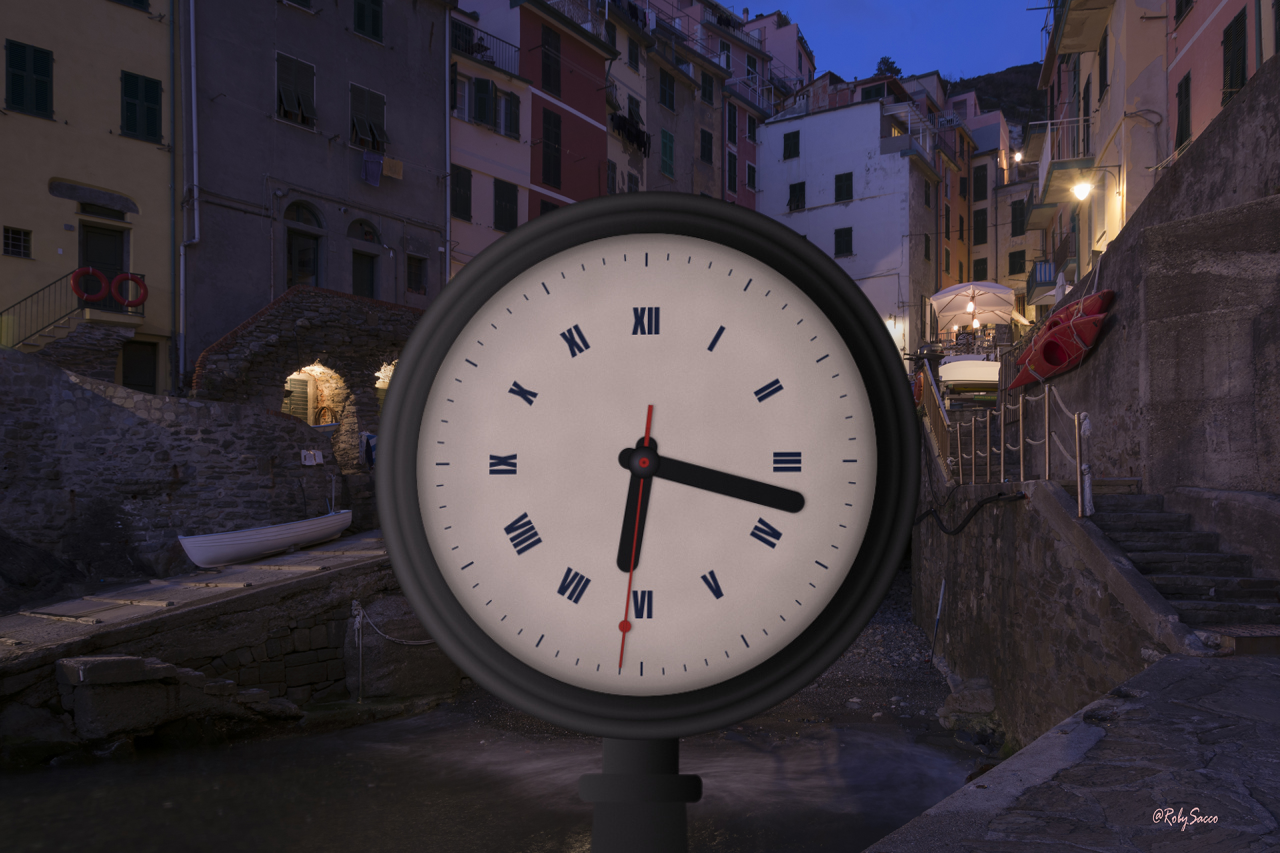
6:17:31
